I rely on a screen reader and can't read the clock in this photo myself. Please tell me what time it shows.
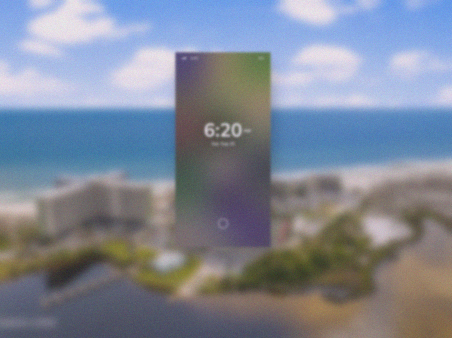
6:20
